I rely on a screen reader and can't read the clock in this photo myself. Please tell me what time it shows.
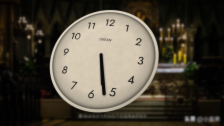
5:27
